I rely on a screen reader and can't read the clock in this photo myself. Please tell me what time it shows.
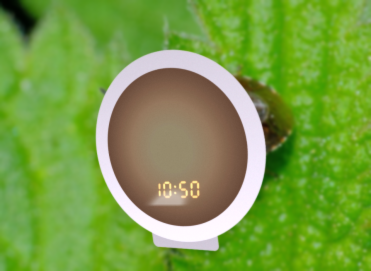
10:50
